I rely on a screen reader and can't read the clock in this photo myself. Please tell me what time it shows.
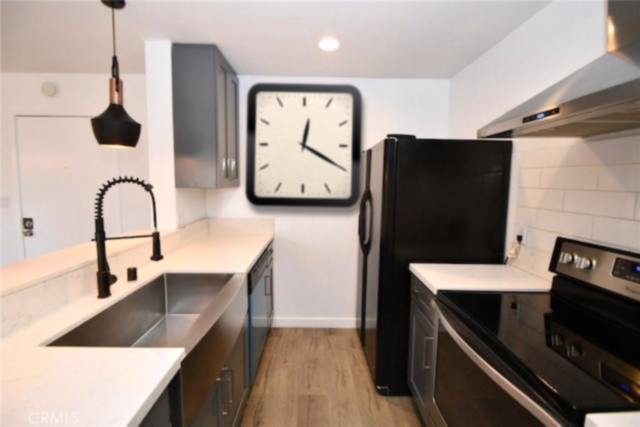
12:20
